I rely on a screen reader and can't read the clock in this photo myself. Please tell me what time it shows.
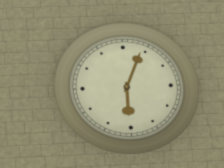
6:04
